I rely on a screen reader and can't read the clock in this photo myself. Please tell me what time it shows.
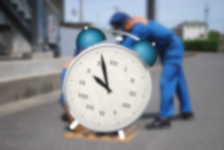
9:56
